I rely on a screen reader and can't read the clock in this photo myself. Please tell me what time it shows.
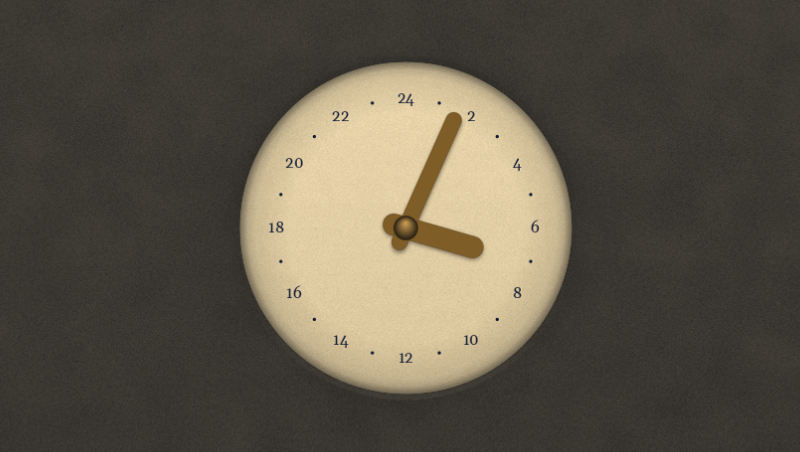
7:04
